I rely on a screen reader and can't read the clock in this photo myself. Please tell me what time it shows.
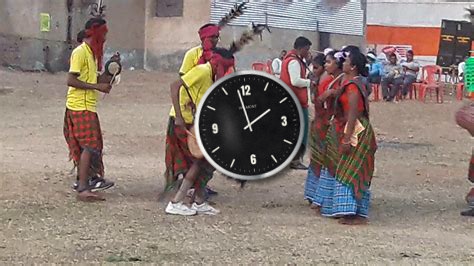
1:58
